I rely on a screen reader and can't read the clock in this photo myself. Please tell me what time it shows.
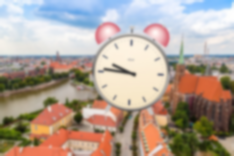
9:46
